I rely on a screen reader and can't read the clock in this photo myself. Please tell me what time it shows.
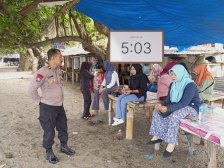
5:03
